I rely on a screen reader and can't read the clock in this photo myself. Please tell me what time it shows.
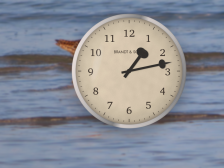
1:13
